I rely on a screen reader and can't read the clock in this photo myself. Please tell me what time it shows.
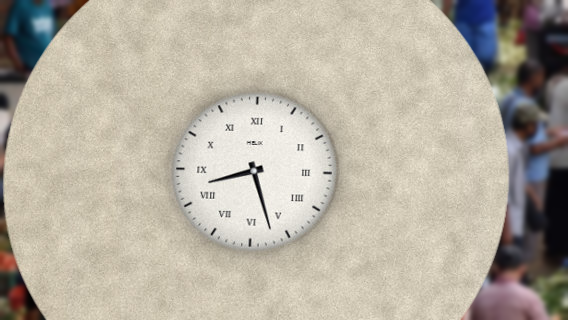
8:27
